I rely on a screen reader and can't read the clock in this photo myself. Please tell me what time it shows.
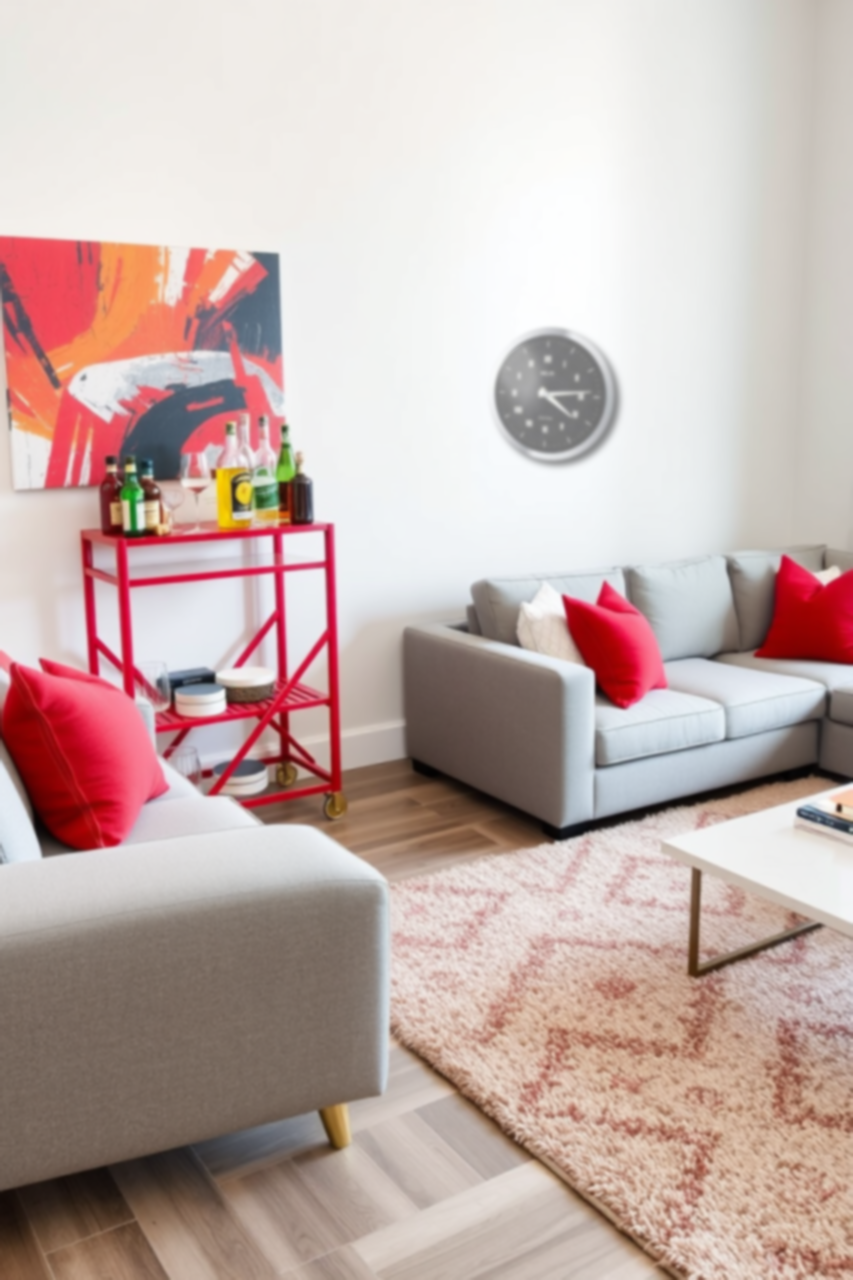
4:14
